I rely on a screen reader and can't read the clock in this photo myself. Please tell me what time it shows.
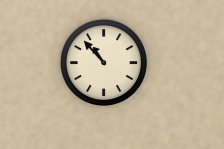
10:53
